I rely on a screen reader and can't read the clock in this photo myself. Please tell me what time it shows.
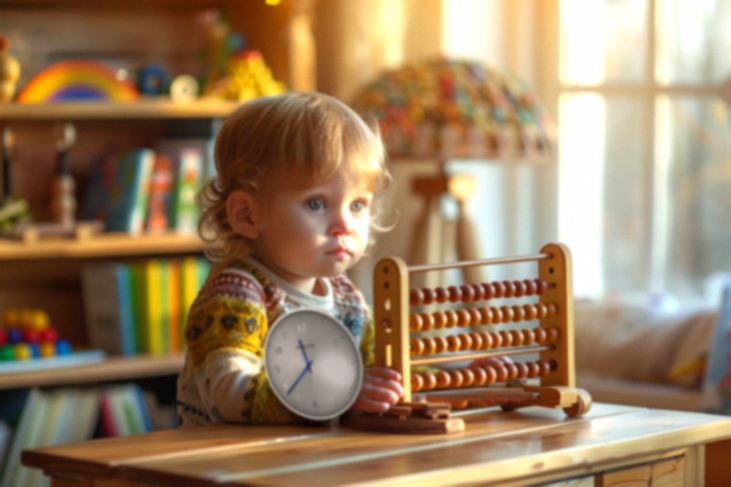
11:38
